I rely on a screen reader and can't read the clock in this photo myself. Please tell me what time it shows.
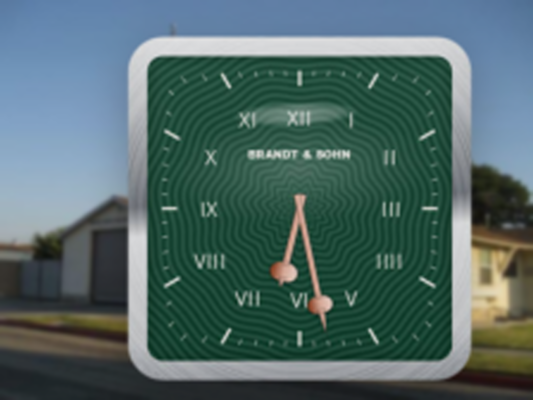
6:28
